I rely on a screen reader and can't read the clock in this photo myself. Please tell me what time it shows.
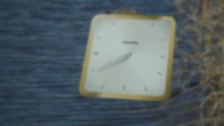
7:39
